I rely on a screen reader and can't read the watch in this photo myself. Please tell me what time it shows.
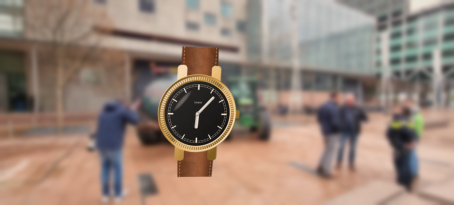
6:07
